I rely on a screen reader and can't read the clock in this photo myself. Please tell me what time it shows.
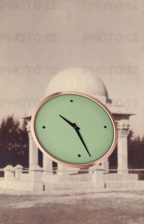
10:27
